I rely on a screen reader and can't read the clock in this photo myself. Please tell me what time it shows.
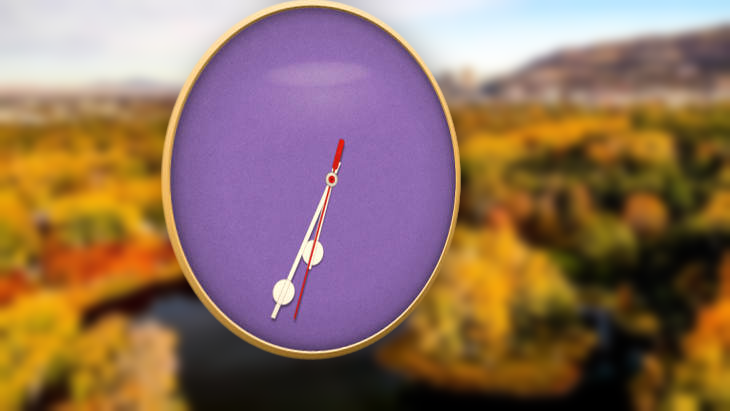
6:34:33
